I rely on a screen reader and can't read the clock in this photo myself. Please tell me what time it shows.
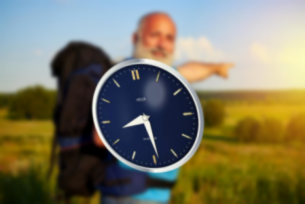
8:29
